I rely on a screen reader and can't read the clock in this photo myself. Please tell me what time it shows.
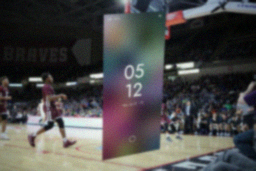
5:12
